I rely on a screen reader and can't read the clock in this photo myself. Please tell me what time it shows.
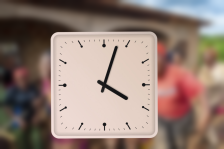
4:03
